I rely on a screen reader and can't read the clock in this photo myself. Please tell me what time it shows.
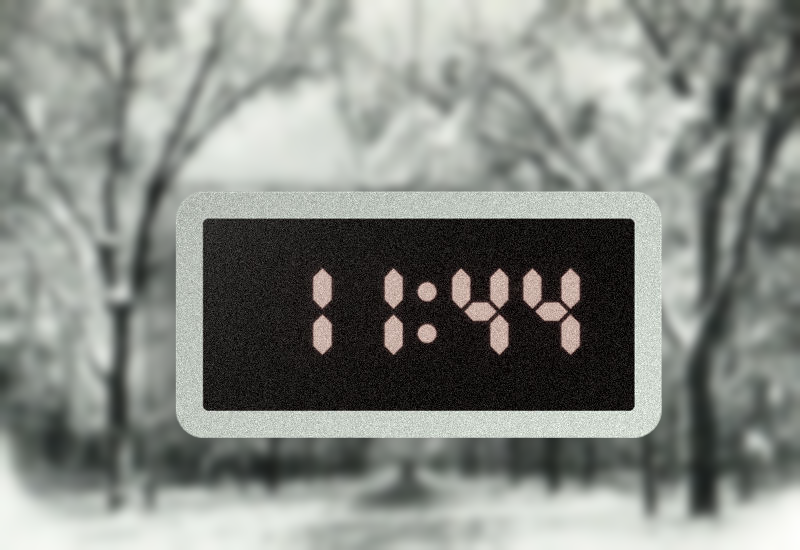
11:44
